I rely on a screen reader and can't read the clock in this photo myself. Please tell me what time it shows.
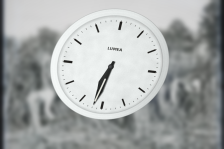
6:32
